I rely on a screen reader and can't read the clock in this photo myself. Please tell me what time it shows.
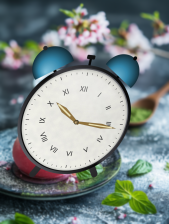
10:16
